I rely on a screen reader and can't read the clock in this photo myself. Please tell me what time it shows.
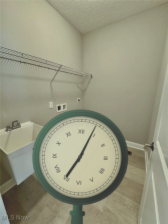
7:04
